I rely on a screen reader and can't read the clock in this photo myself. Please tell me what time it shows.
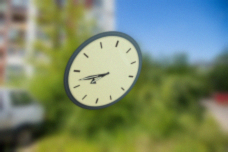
7:42
